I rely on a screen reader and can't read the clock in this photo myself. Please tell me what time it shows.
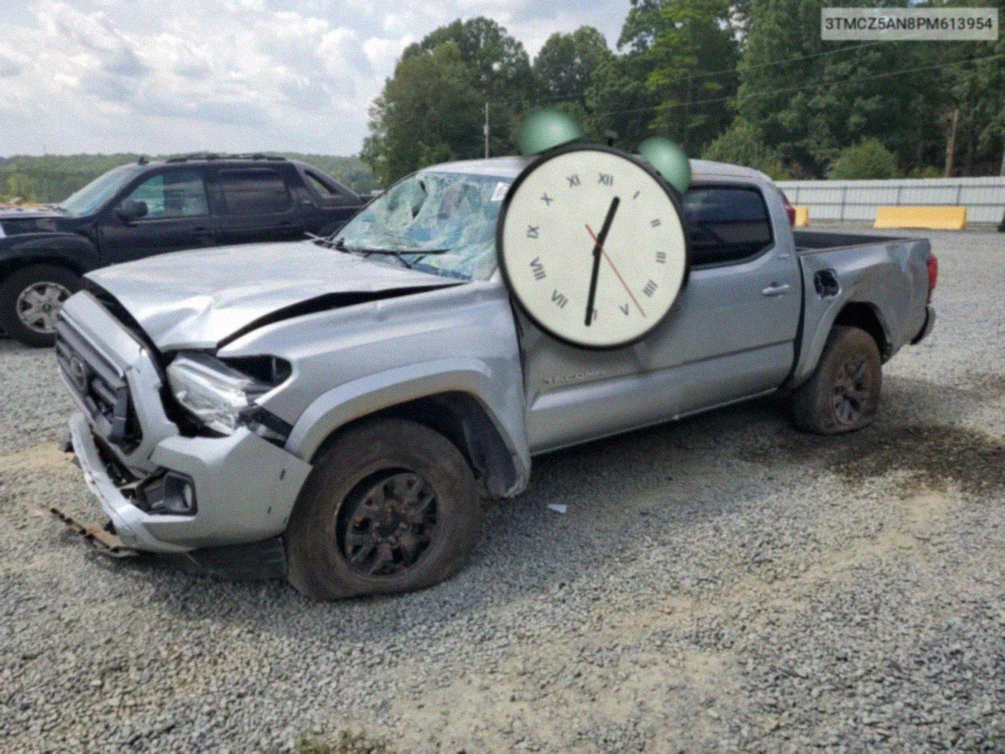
12:30:23
